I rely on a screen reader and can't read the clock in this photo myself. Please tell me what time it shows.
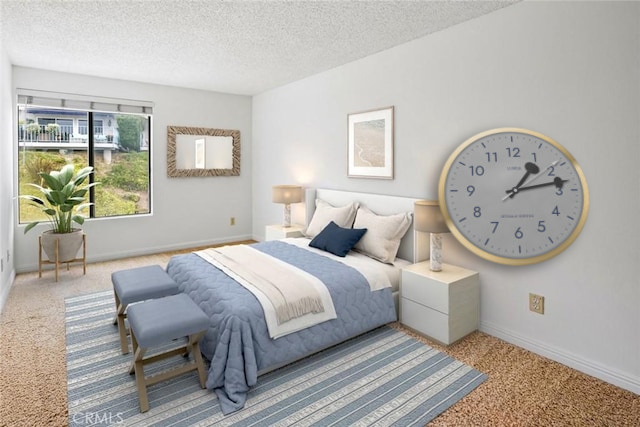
1:13:09
